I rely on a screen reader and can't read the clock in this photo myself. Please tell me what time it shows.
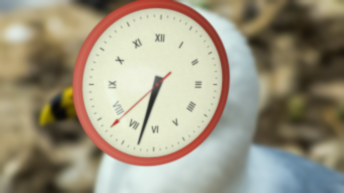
6:32:38
